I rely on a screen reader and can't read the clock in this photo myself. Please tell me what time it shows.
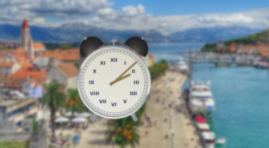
2:08
